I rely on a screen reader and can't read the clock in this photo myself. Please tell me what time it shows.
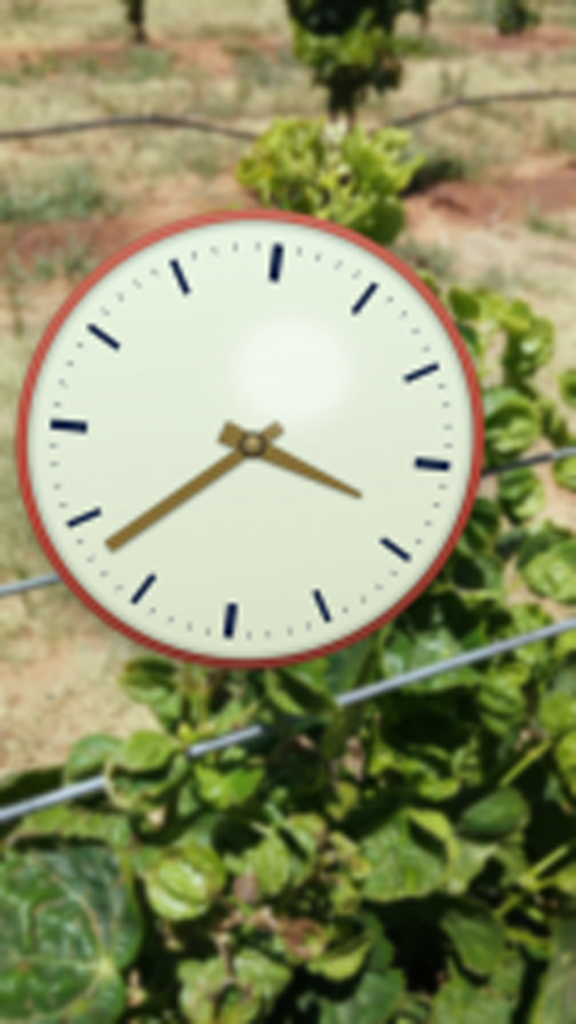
3:38
